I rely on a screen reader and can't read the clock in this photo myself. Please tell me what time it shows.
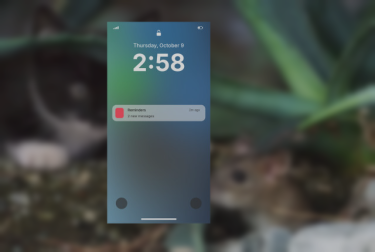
2:58
